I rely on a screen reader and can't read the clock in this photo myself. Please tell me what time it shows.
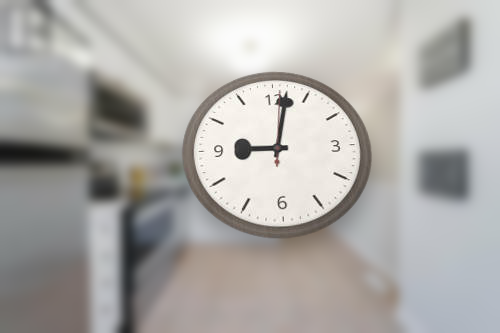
9:02:01
